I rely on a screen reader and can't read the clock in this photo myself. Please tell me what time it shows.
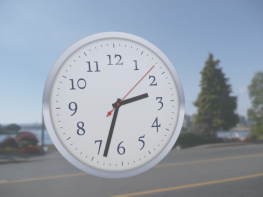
2:33:08
